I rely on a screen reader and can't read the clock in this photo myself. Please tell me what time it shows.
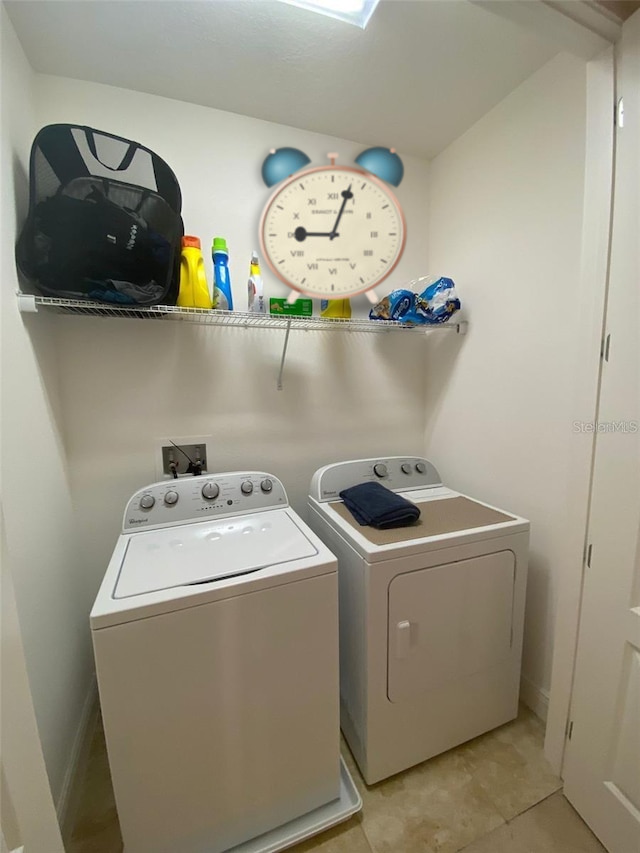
9:03
